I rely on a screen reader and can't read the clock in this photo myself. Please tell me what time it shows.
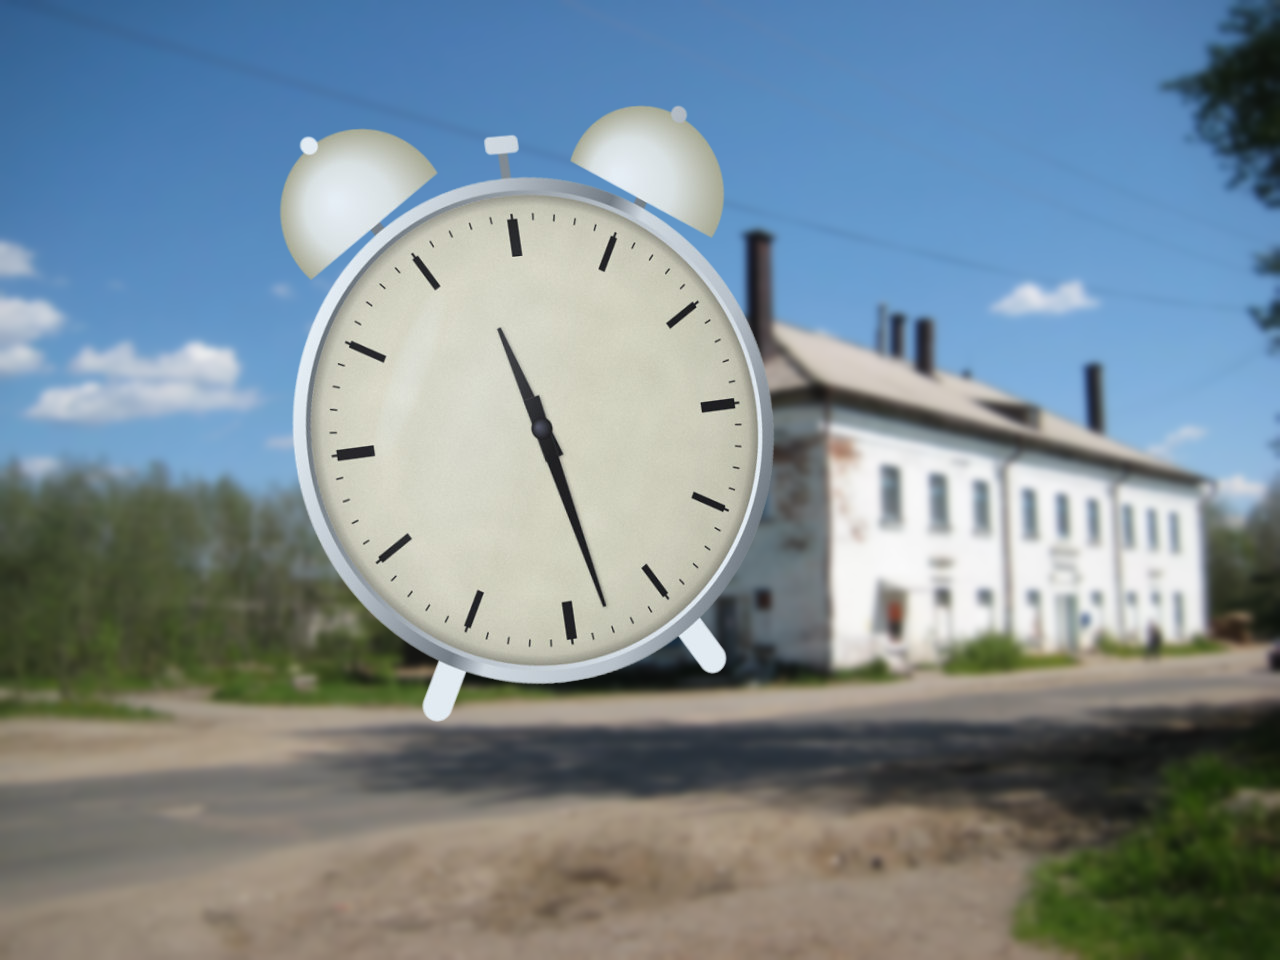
11:28
